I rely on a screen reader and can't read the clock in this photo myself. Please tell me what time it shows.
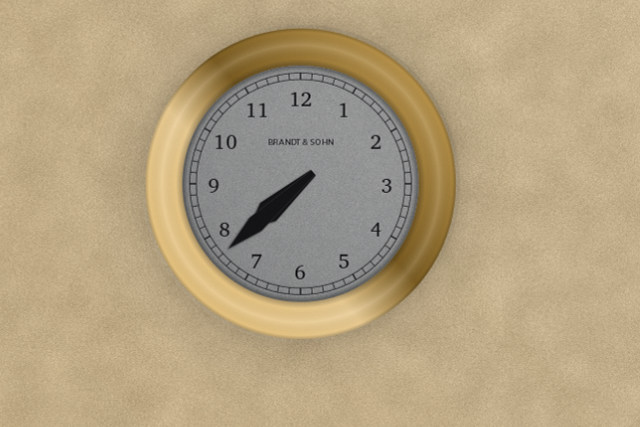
7:38
